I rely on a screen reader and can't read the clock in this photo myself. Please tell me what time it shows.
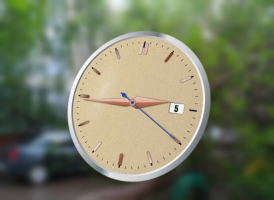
2:44:20
